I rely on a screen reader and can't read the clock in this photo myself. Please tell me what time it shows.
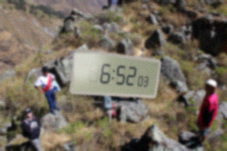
6:52
